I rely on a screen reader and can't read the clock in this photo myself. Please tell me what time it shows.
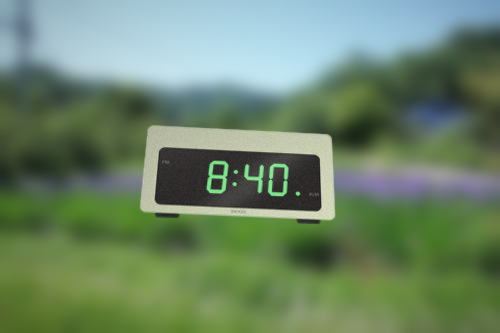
8:40
